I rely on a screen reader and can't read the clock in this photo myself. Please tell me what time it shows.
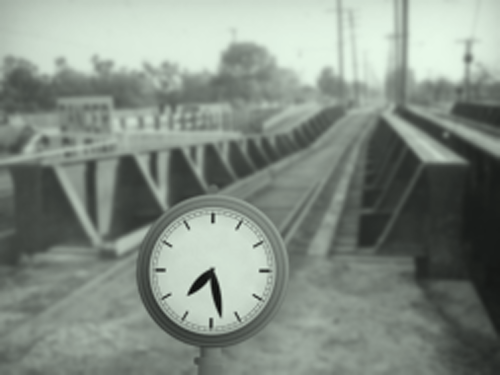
7:28
